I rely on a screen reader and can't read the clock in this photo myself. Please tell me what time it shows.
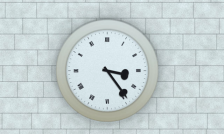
3:24
